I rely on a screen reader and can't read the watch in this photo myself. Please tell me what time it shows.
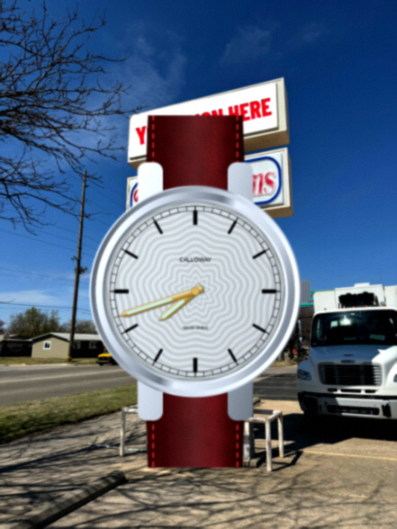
7:42
